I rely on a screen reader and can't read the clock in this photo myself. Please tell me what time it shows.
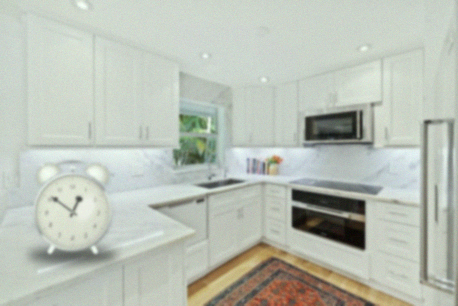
12:51
